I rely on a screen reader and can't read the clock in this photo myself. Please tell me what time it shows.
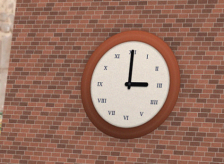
3:00
